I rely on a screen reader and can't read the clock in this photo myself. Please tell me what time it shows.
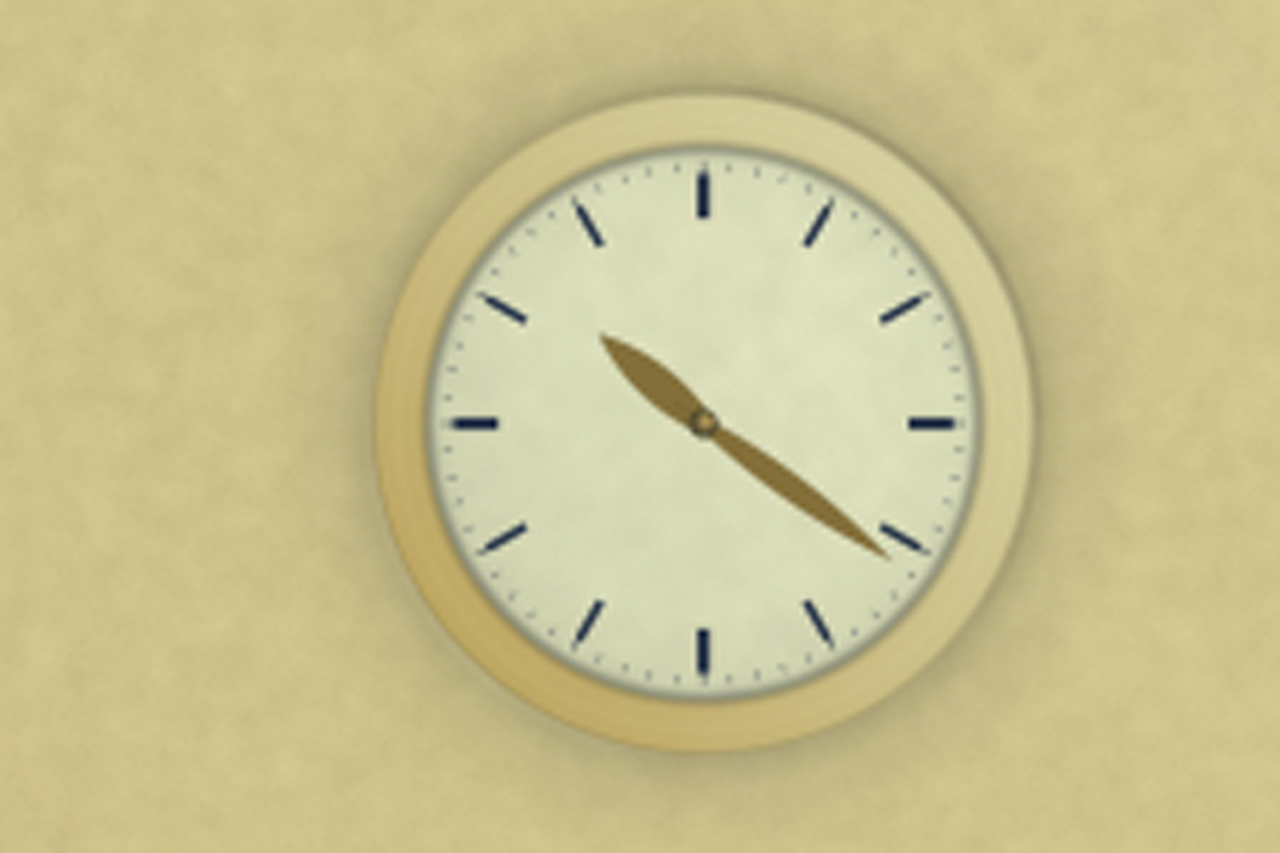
10:21
